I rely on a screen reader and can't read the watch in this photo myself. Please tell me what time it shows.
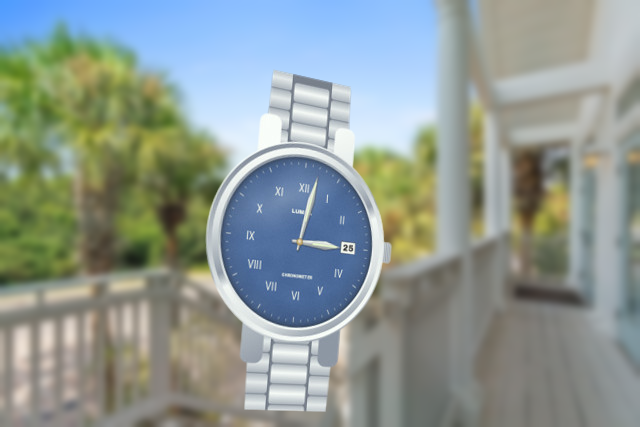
3:02
